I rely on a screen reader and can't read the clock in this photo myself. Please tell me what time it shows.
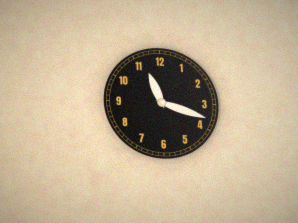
11:18
